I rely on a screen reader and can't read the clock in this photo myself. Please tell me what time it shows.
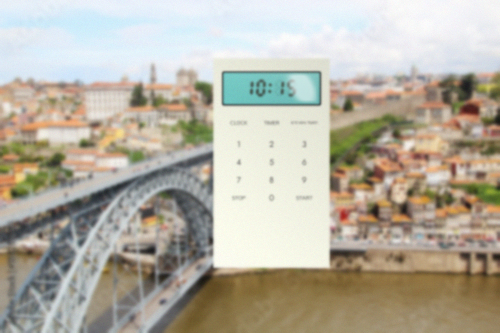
10:15
